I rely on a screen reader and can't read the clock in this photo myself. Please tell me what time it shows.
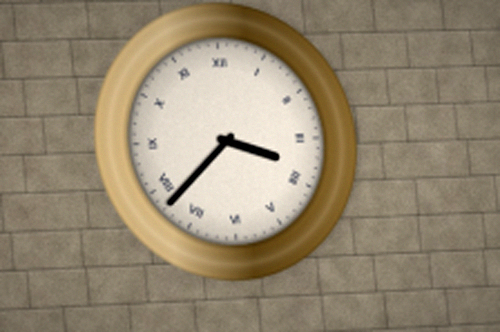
3:38
